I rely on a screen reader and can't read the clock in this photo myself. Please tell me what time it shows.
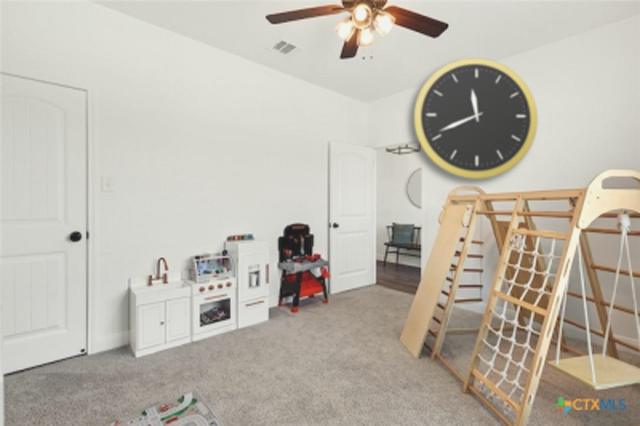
11:41
